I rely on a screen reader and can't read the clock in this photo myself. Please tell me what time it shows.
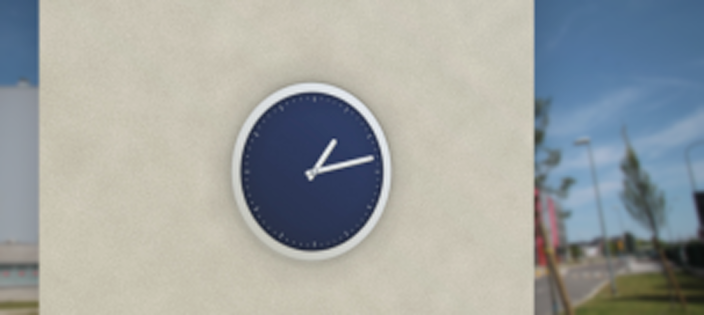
1:13
